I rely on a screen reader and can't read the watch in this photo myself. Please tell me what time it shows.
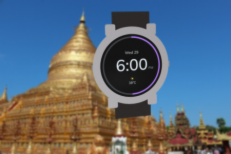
6:00
